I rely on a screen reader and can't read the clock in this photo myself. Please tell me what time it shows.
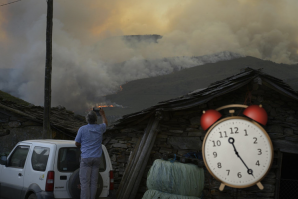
11:25
